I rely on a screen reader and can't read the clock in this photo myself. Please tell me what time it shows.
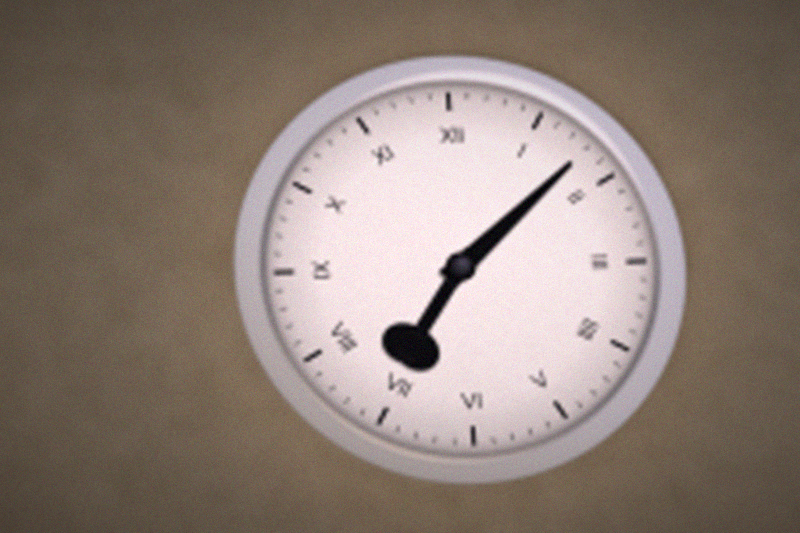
7:08
